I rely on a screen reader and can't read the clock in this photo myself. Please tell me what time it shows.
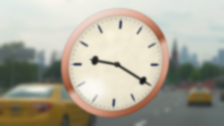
9:20
